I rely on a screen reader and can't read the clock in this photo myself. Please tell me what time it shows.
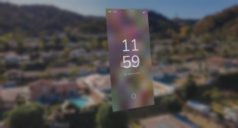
11:59
